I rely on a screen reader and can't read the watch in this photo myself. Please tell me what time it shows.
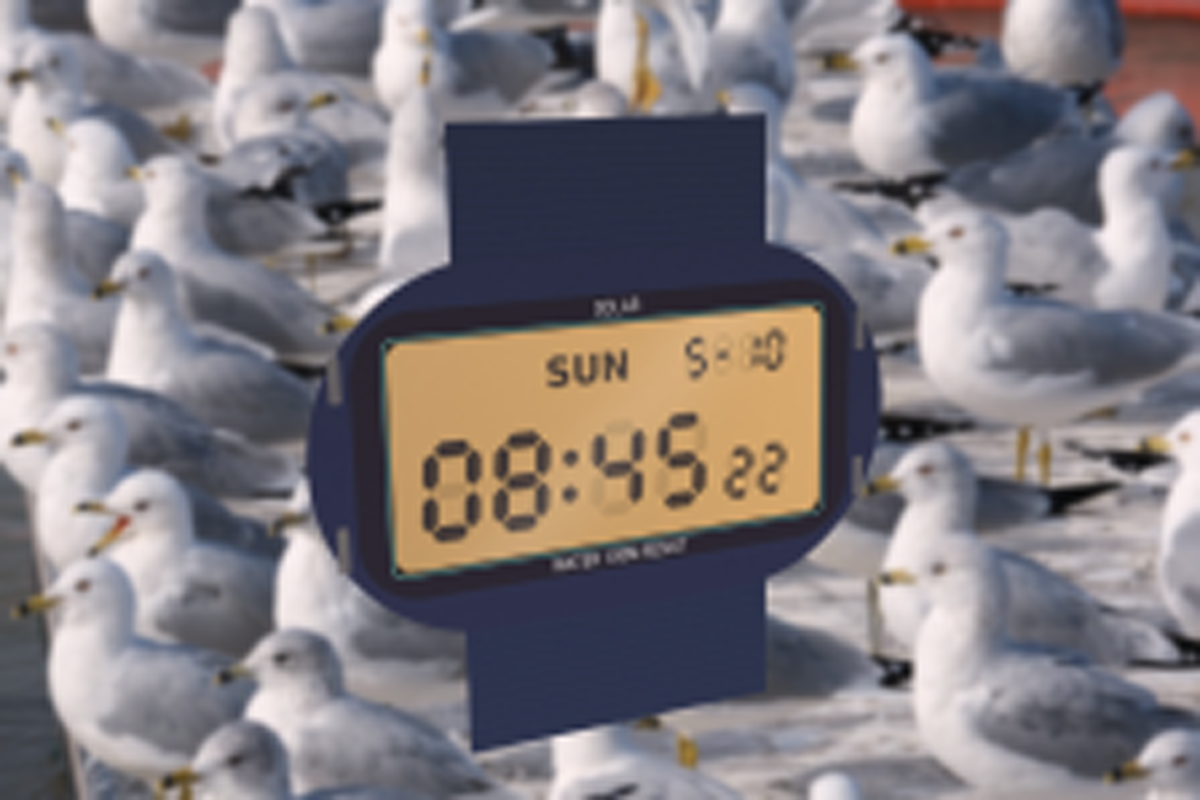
8:45:22
